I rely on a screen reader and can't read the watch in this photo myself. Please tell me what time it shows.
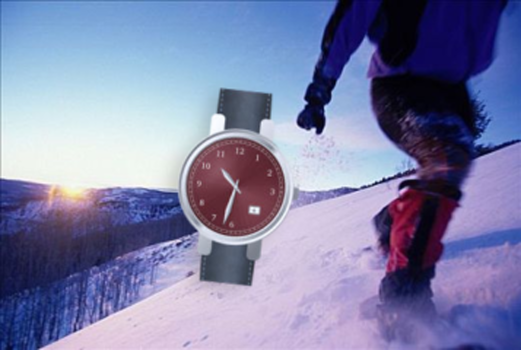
10:32
